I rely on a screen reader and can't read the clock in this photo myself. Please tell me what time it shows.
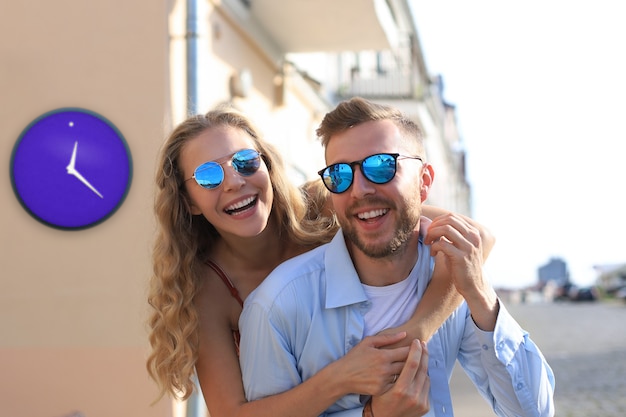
12:22
